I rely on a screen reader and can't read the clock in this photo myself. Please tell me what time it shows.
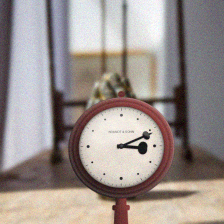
3:11
